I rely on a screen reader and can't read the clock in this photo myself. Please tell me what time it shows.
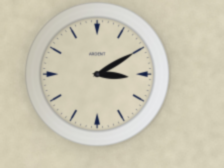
3:10
